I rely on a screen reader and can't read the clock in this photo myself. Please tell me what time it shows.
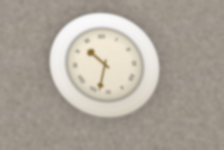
10:33
